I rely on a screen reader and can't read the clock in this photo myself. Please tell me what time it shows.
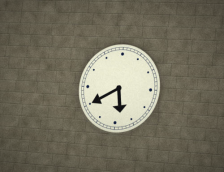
5:40
